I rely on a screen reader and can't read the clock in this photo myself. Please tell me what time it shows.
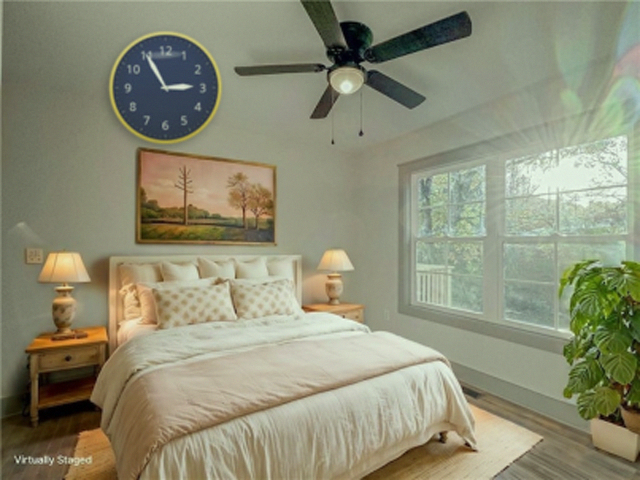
2:55
